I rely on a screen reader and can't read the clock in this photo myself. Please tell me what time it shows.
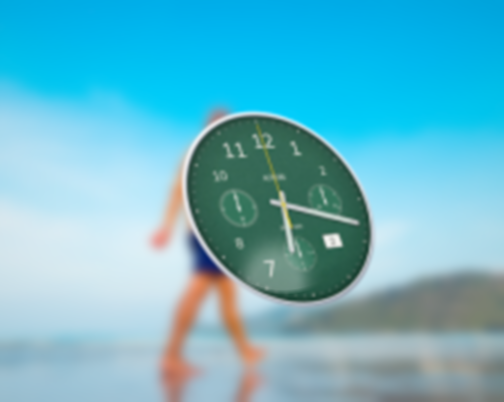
6:18
